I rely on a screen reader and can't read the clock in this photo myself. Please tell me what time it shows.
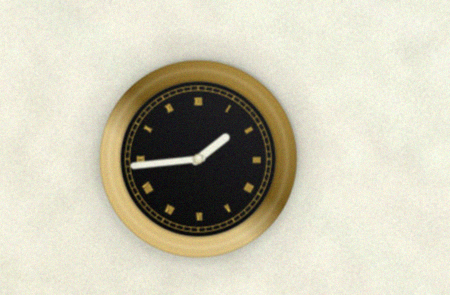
1:44
